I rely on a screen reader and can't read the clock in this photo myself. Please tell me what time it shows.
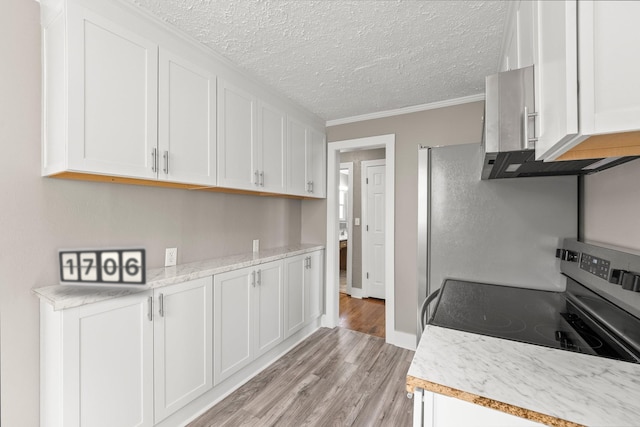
17:06
